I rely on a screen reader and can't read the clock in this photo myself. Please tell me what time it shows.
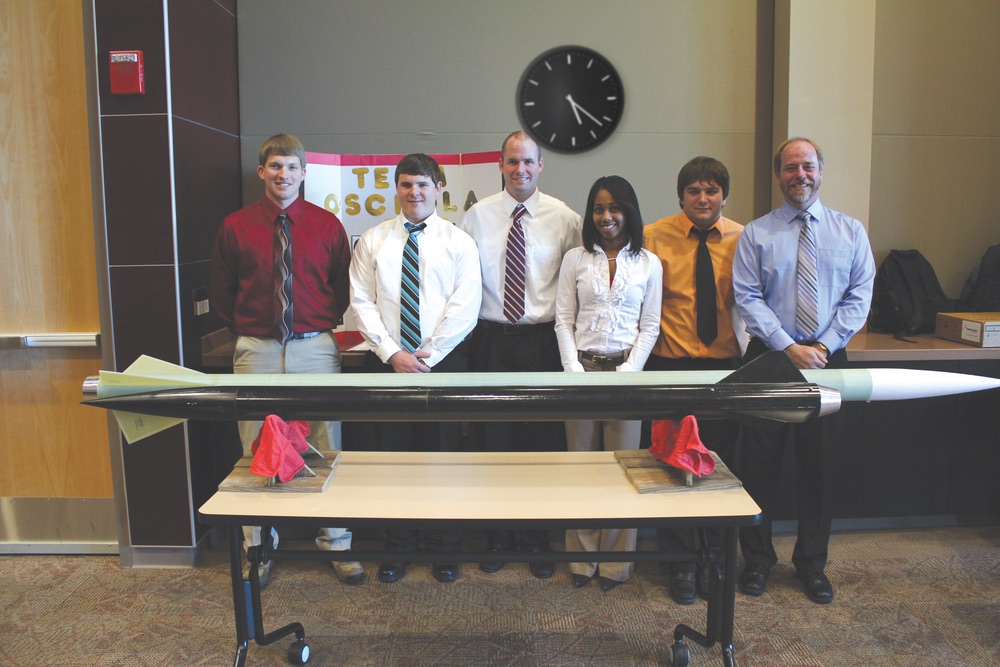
5:22
